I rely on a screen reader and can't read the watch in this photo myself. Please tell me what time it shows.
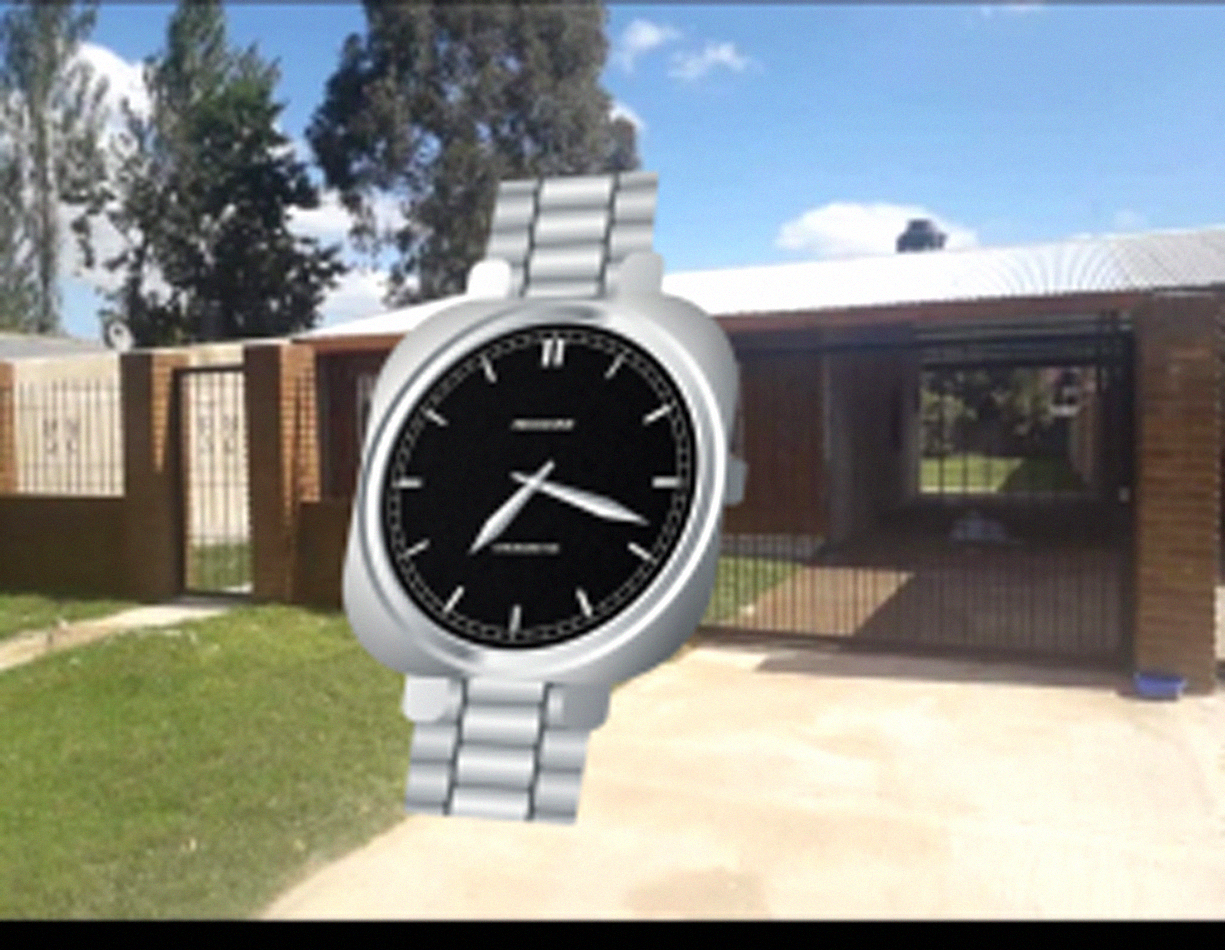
7:18
